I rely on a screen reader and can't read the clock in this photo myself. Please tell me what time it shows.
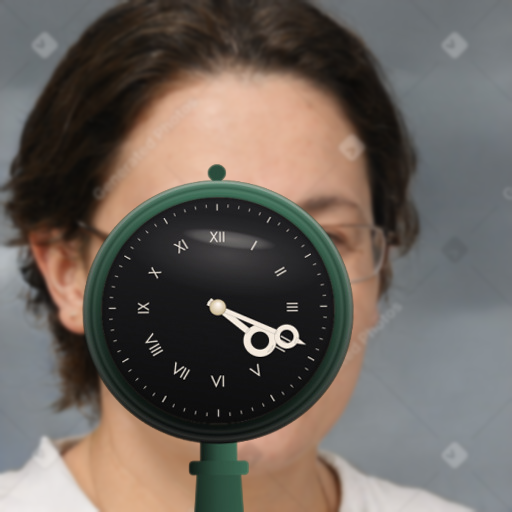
4:19
